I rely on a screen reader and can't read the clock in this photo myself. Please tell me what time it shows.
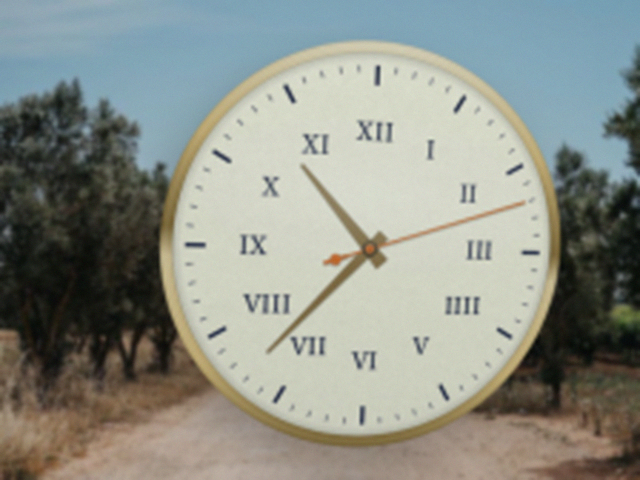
10:37:12
